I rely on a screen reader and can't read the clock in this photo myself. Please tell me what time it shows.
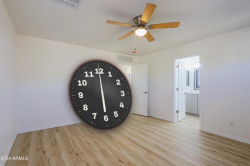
6:00
